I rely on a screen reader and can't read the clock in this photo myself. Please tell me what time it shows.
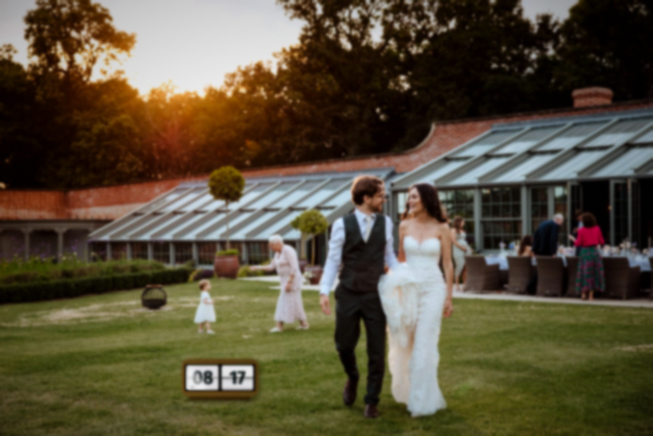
8:17
